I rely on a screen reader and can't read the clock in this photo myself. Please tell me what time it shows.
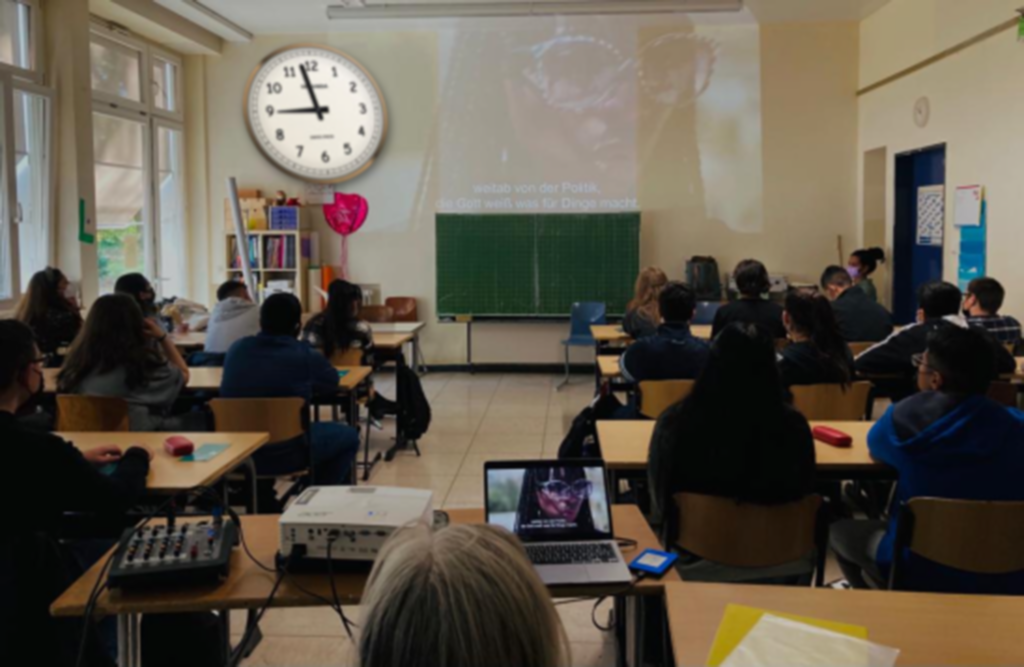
8:58
